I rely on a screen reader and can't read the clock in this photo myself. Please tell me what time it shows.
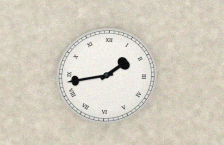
1:43
